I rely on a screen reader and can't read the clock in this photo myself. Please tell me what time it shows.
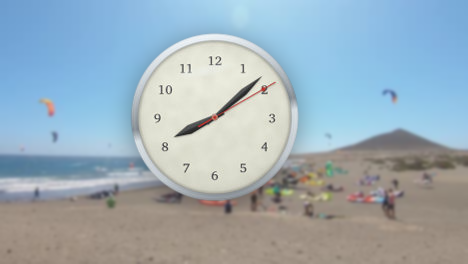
8:08:10
